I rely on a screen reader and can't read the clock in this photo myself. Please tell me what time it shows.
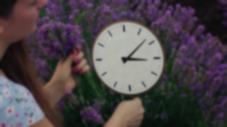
3:08
